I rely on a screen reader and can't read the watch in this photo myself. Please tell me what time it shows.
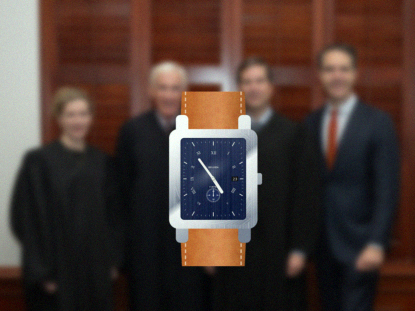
4:54
